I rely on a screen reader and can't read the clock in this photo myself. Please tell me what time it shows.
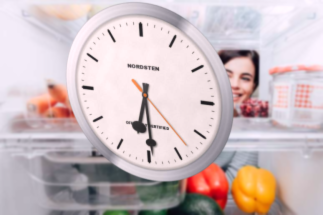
6:29:23
